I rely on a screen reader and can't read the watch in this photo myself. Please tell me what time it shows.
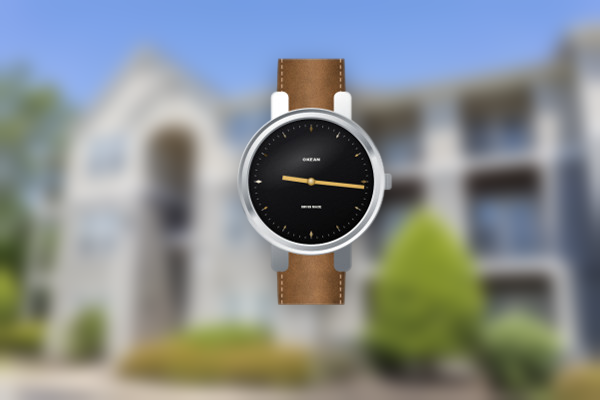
9:16
